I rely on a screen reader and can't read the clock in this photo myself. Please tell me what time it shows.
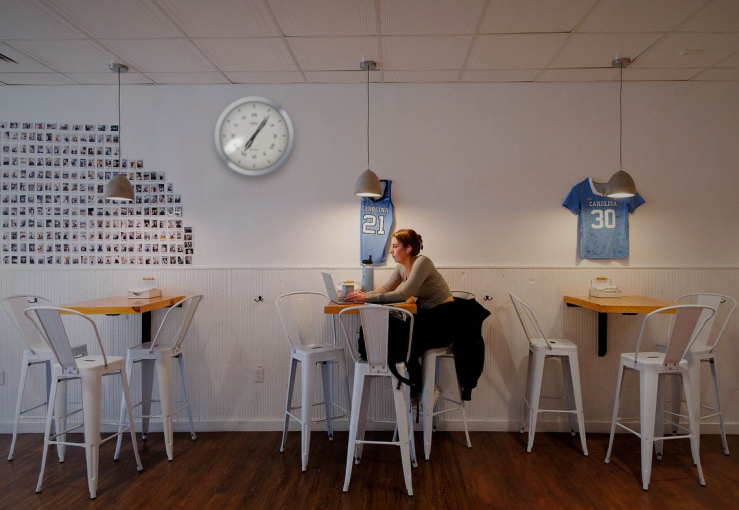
7:06
